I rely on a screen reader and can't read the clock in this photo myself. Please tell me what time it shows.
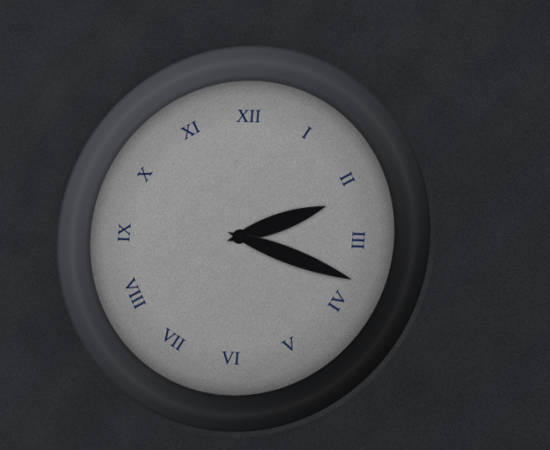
2:18
